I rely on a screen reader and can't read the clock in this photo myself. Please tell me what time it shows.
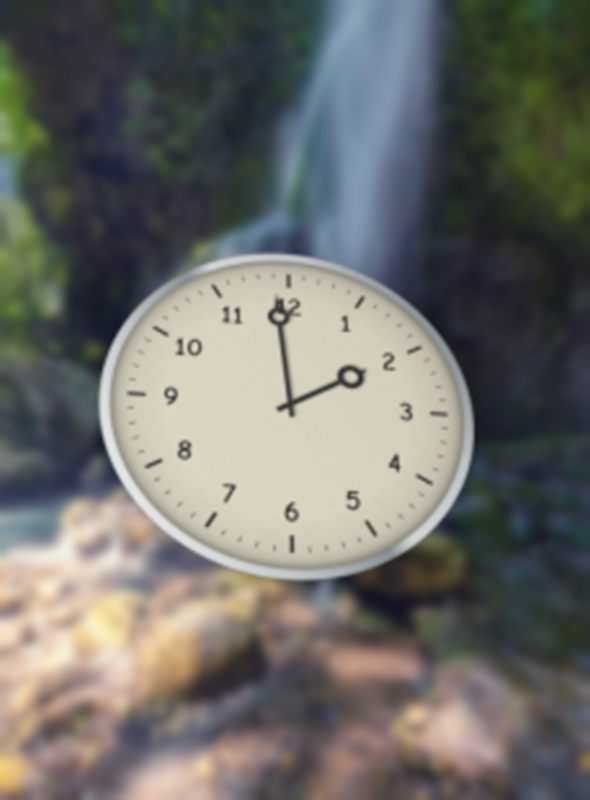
1:59
